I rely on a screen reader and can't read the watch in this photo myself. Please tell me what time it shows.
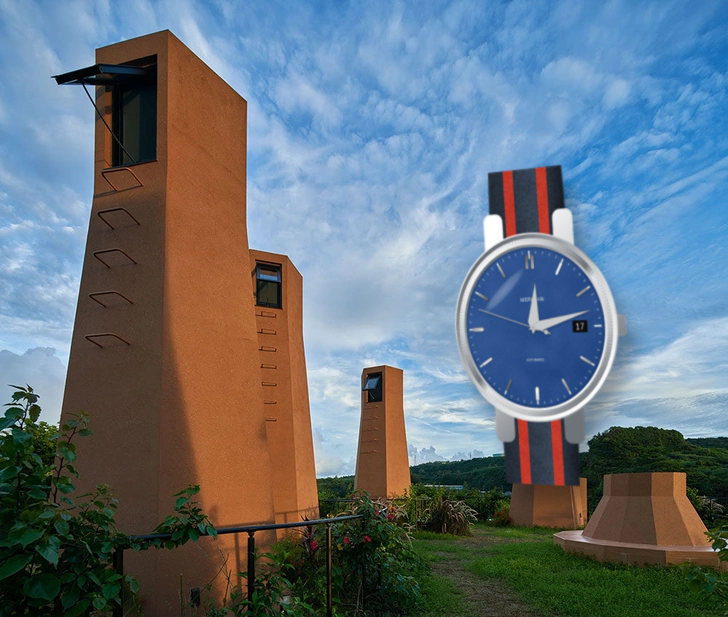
12:12:48
